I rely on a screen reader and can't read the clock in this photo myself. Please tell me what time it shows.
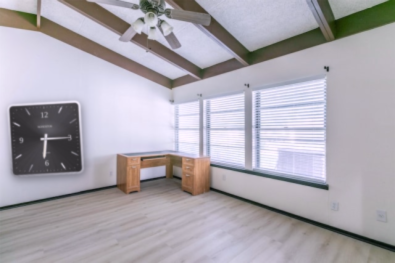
6:15
